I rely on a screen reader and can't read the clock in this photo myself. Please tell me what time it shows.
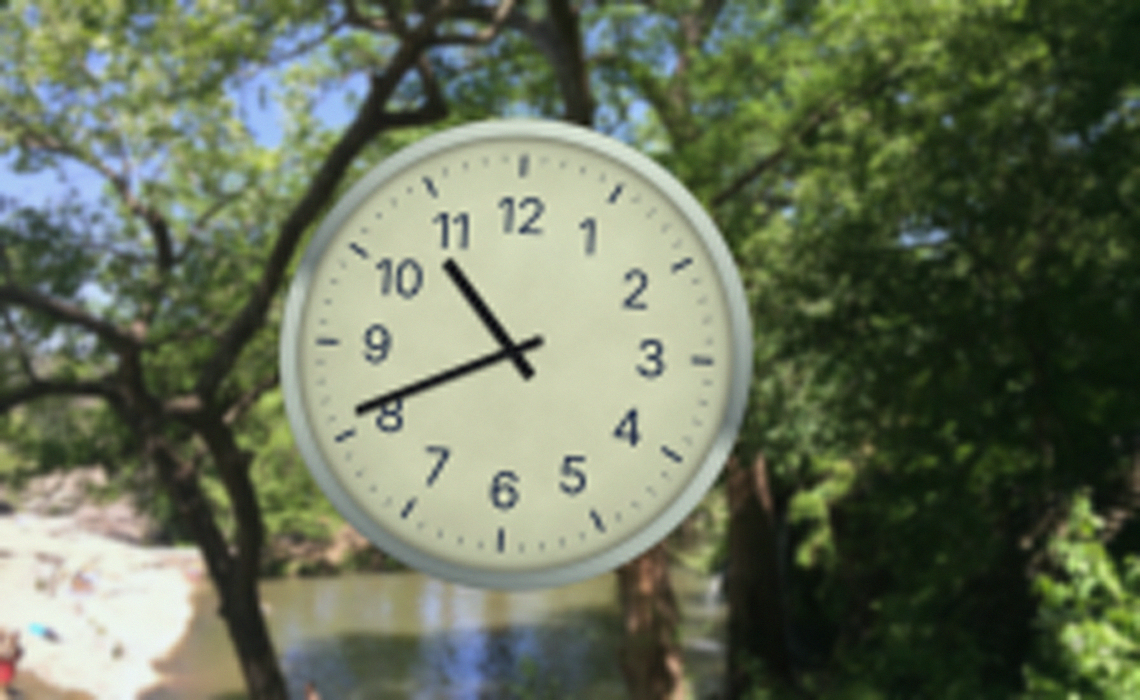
10:41
